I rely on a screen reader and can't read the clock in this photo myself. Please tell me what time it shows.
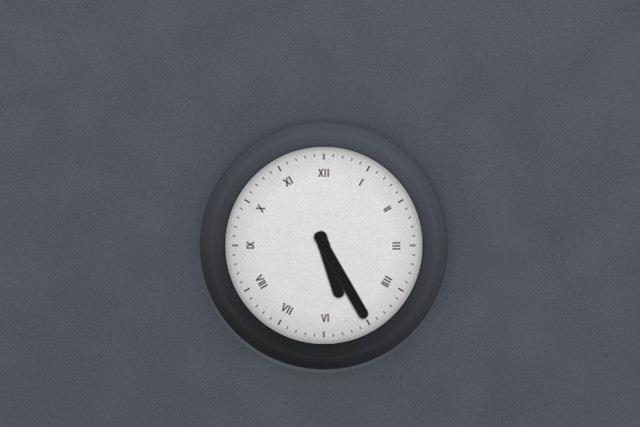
5:25
